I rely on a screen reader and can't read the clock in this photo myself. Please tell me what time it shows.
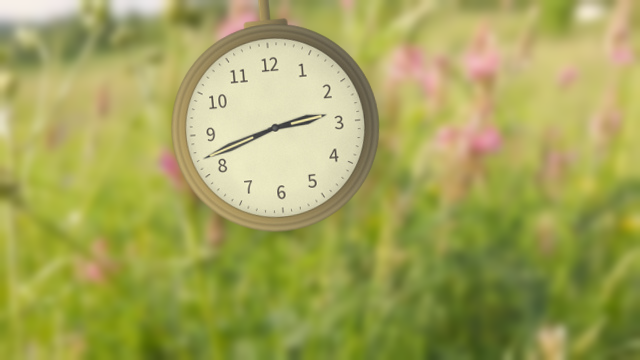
2:42
